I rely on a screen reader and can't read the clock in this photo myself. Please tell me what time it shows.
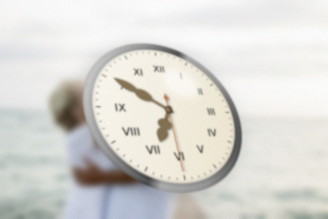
6:50:30
